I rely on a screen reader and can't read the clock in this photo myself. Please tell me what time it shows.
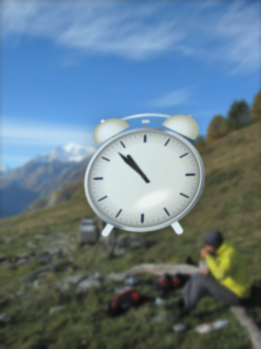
10:53
